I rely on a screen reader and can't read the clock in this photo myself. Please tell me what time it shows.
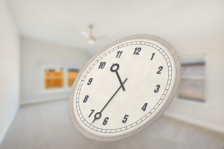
10:33
